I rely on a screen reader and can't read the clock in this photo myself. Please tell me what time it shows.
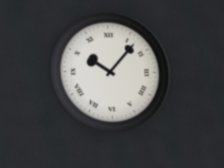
10:07
